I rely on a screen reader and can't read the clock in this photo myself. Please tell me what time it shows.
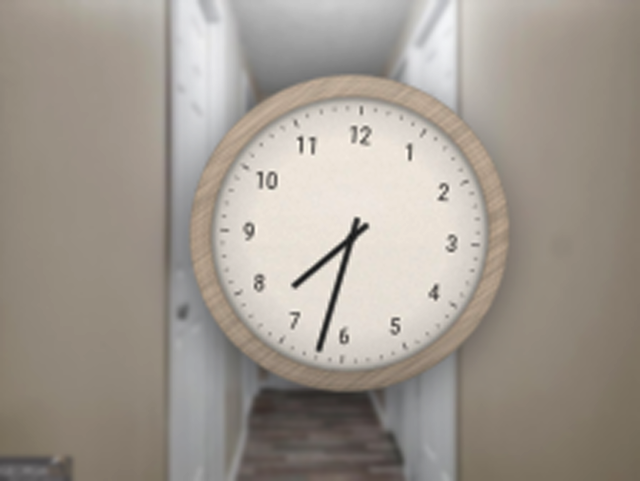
7:32
